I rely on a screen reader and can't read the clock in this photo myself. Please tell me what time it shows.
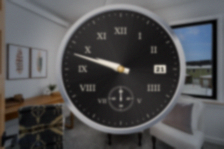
9:48
